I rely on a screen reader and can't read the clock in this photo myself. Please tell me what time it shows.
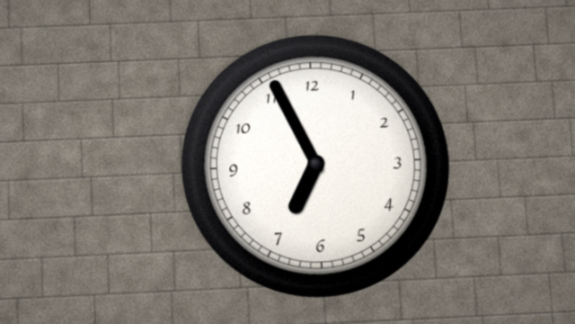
6:56
